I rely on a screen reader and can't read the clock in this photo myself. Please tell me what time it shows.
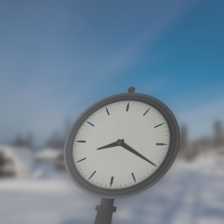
8:20
